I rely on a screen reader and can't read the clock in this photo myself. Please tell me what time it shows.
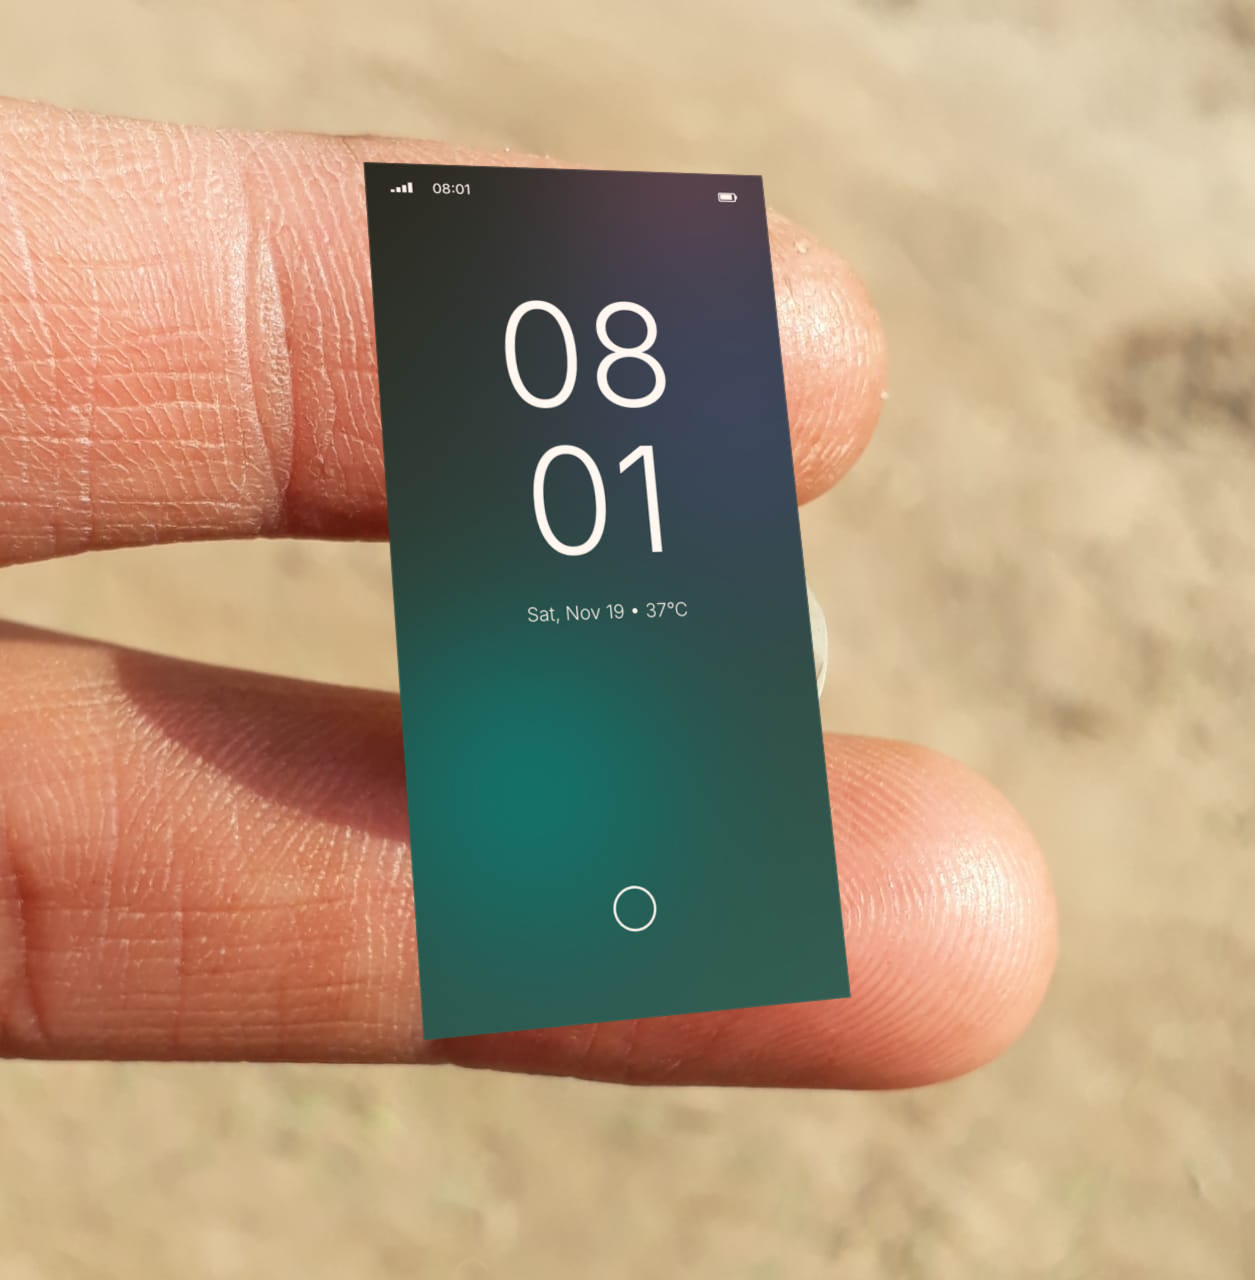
8:01
